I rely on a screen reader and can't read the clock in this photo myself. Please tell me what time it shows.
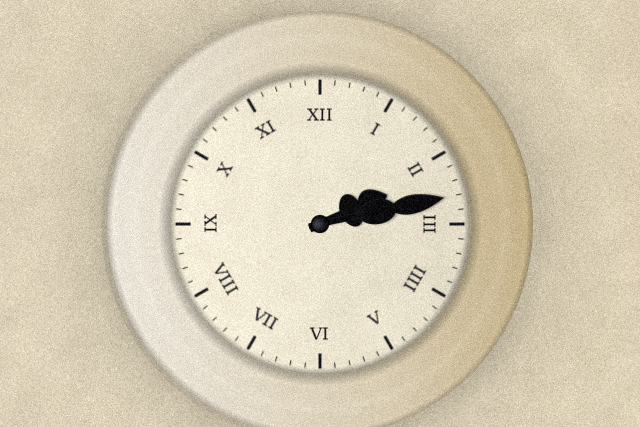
2:13
